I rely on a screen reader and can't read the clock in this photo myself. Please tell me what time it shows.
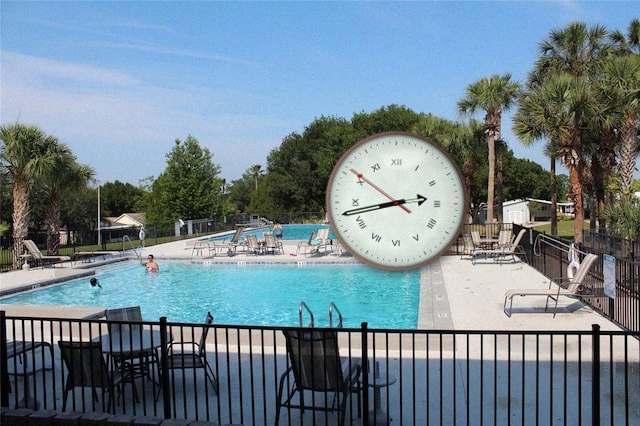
2:42:51
